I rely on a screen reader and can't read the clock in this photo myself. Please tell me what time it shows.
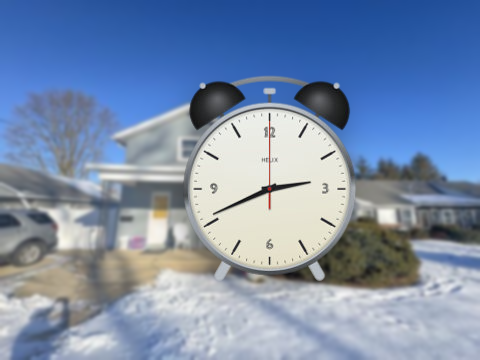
2:41:00
